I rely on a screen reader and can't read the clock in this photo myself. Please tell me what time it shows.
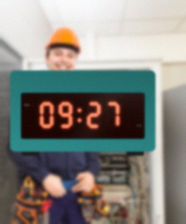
9:27
